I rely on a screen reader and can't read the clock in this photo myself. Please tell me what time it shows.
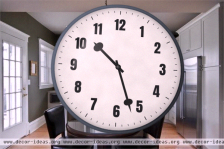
10:27
